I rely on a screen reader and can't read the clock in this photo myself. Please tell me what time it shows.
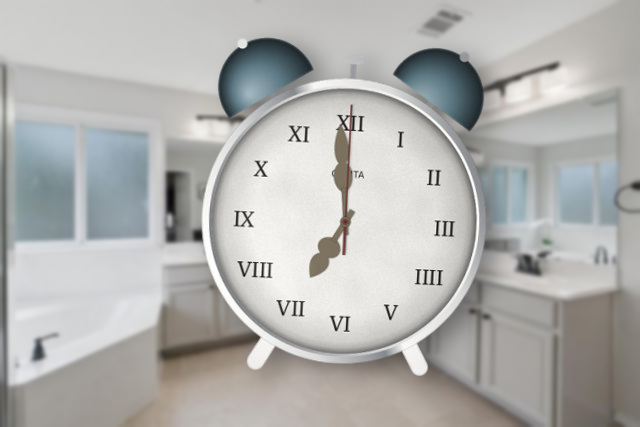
6:59:00
